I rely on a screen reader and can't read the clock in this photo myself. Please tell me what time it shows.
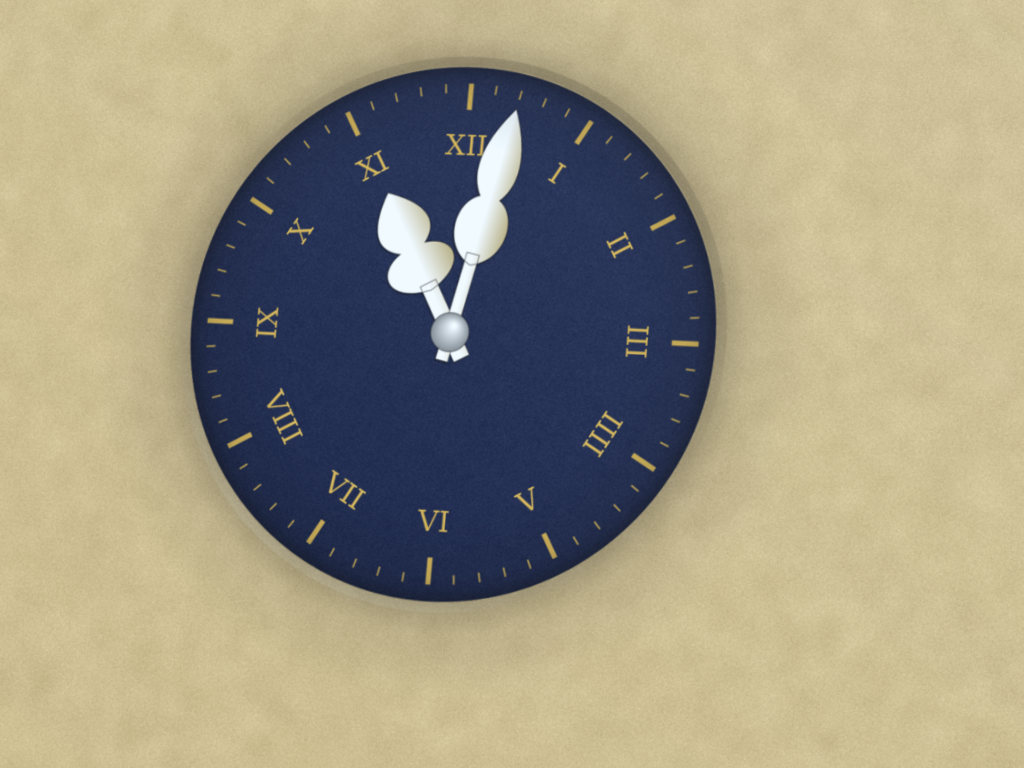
11:02
